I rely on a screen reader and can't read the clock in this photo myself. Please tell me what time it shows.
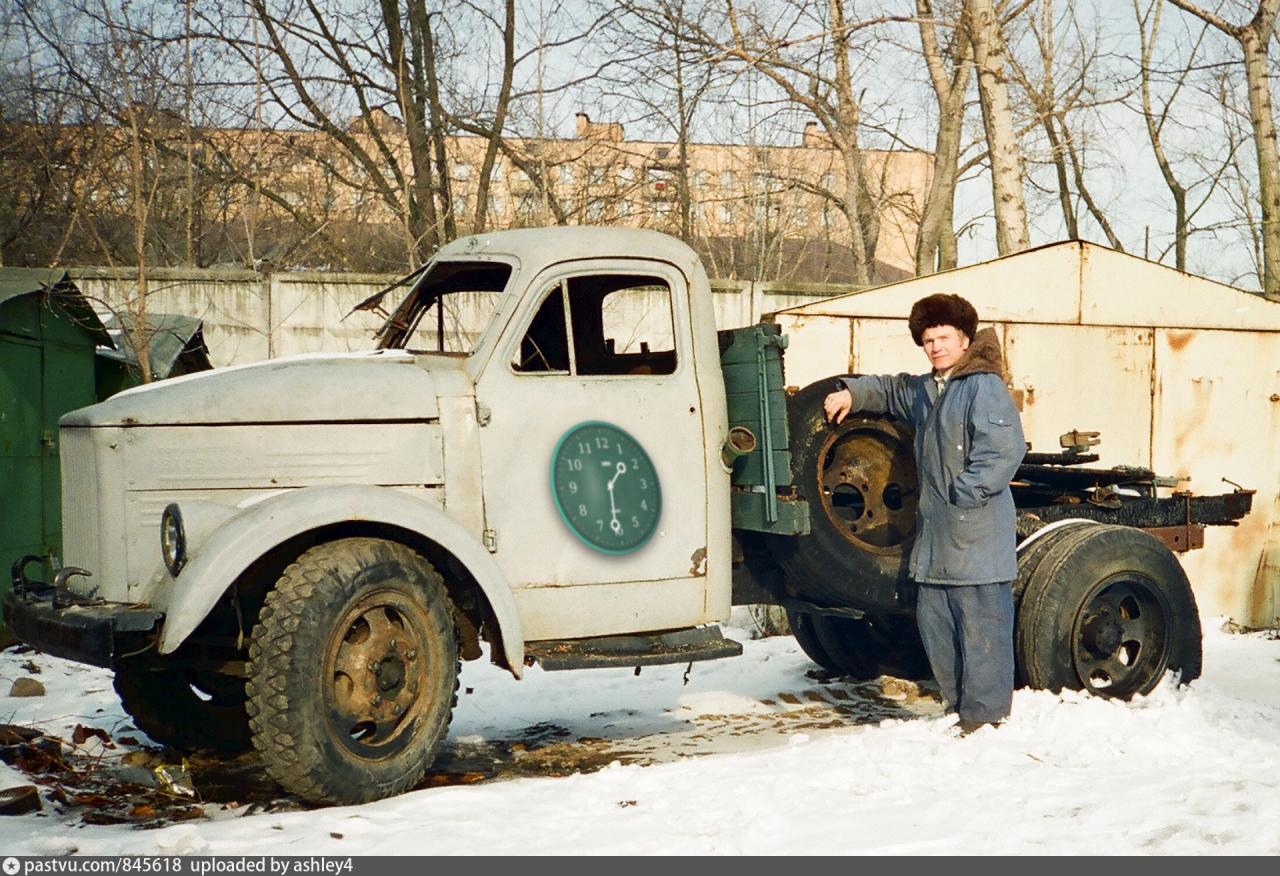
1:31
